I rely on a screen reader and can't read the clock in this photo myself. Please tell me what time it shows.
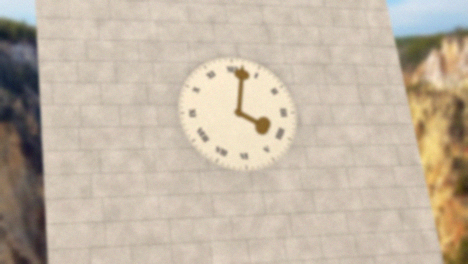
4:02
